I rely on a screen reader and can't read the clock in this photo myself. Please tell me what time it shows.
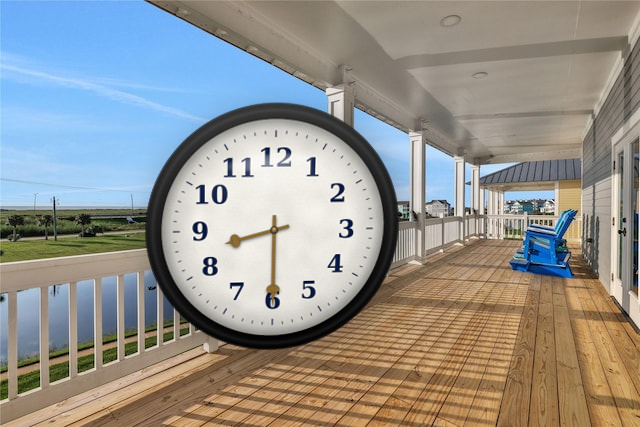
8:30
